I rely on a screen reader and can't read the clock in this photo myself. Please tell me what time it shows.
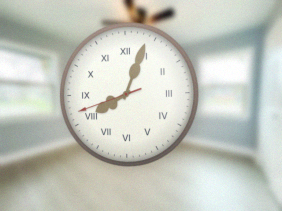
8:03:42
